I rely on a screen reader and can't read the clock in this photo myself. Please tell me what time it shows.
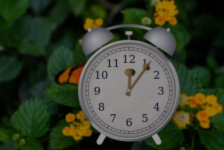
12:06
